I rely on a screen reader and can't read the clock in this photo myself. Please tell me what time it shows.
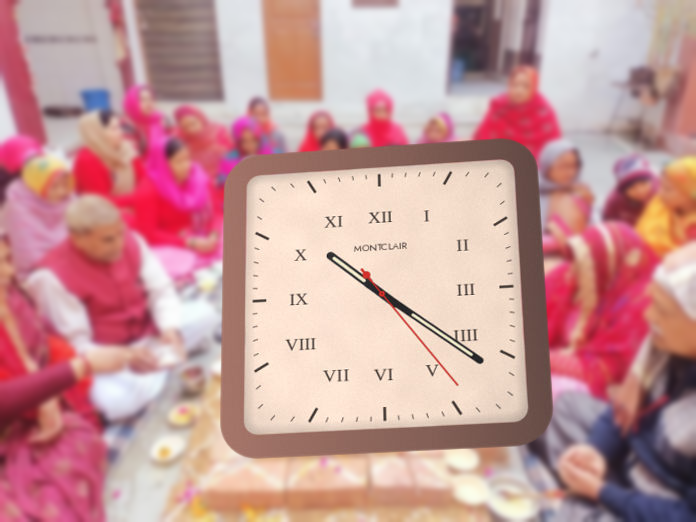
10:21:24
